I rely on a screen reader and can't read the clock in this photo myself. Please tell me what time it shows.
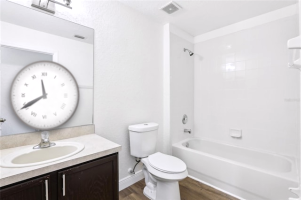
11:40
